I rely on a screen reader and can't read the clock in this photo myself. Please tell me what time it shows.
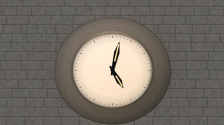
5:02
